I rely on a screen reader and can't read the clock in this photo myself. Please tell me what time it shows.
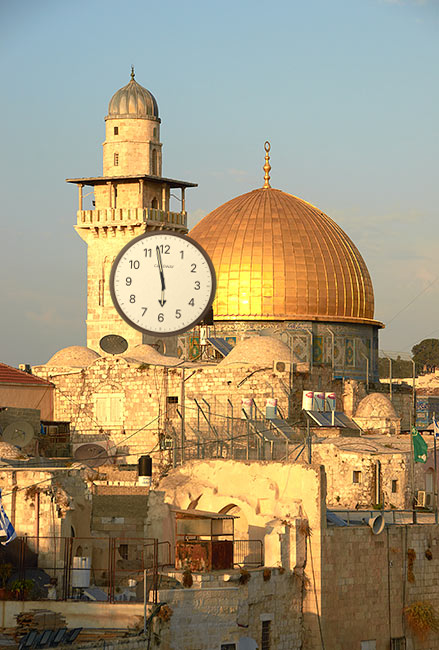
5:58
